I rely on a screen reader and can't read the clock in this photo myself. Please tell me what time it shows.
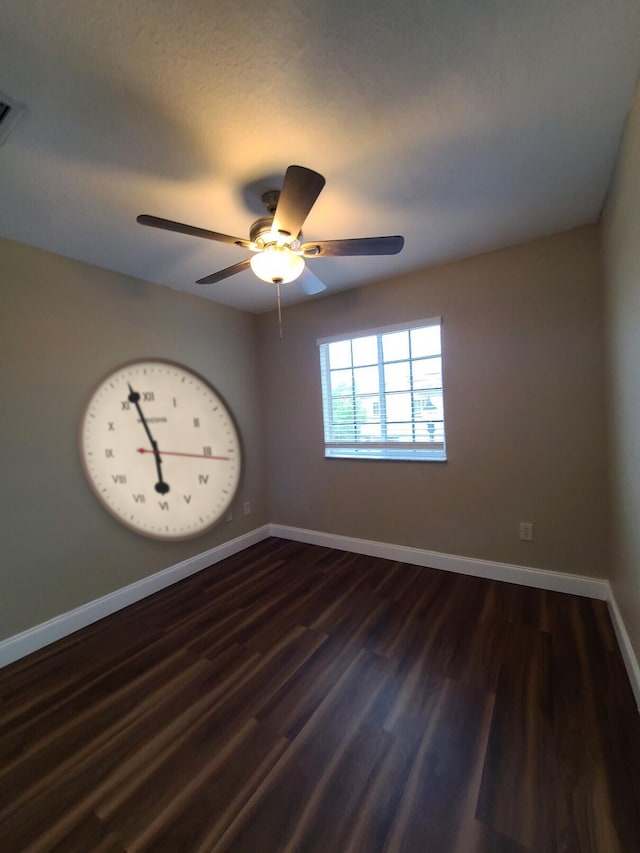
5:57:16
